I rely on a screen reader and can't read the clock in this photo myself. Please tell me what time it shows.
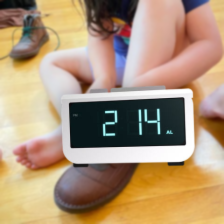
2:14
